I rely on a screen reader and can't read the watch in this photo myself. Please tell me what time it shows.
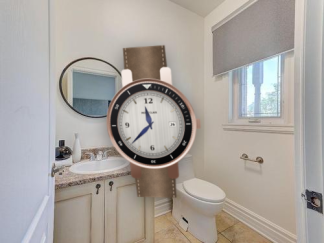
11:38
